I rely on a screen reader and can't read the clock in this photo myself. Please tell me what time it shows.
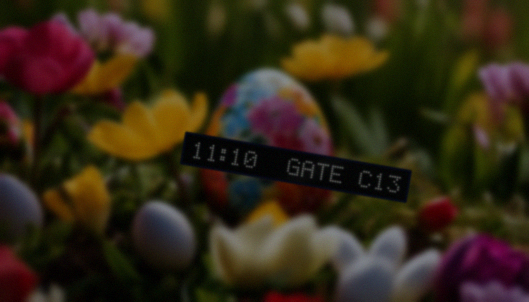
11:10
